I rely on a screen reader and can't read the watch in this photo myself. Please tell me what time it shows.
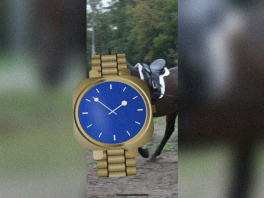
1:52
